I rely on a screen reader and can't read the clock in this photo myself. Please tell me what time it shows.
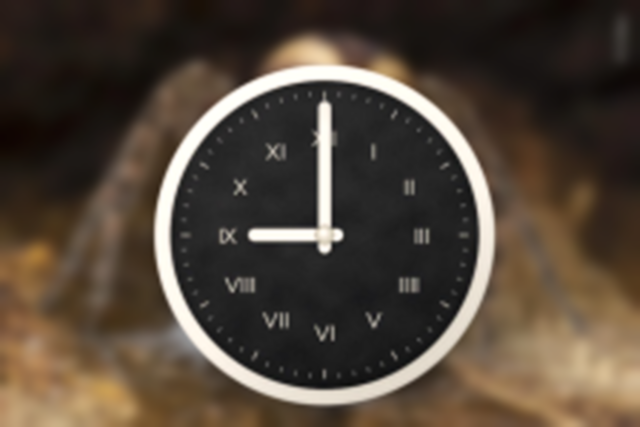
9:00
